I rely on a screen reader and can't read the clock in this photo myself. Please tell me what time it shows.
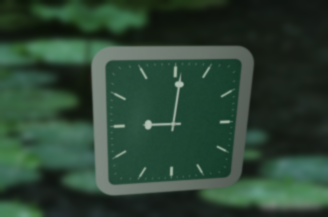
9:01
